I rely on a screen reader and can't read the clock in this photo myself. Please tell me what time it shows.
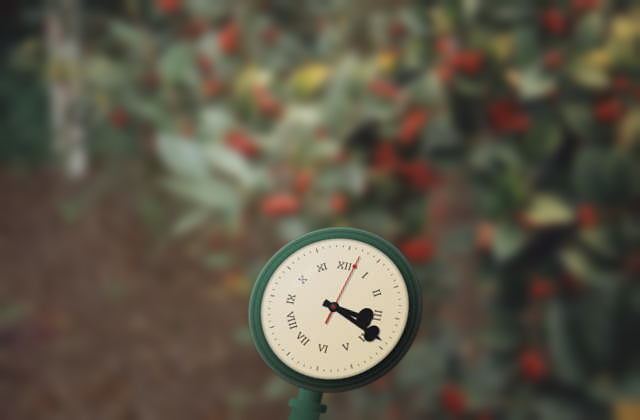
3:19:02
